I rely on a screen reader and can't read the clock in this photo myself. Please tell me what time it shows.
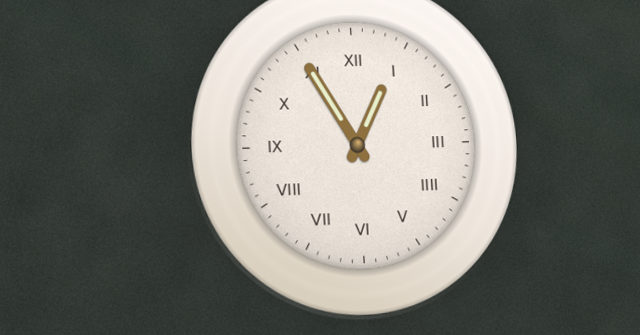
12:55
